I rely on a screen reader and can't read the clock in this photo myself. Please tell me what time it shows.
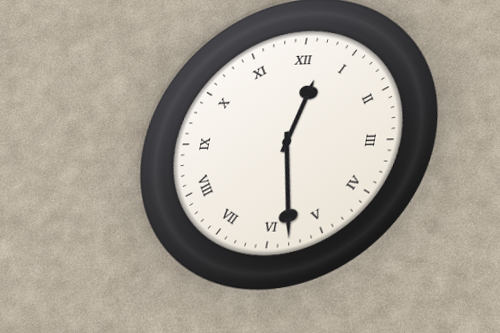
12:28
